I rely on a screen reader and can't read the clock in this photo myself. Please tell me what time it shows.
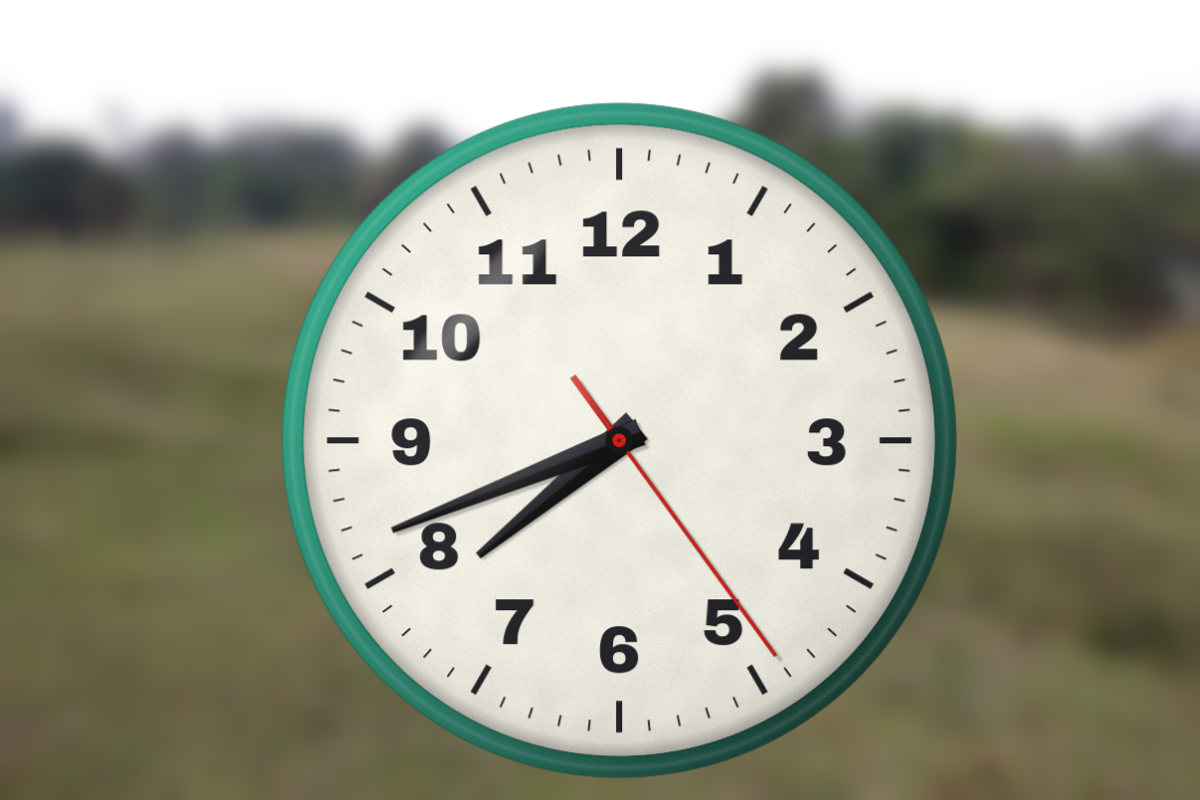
7:41:24
